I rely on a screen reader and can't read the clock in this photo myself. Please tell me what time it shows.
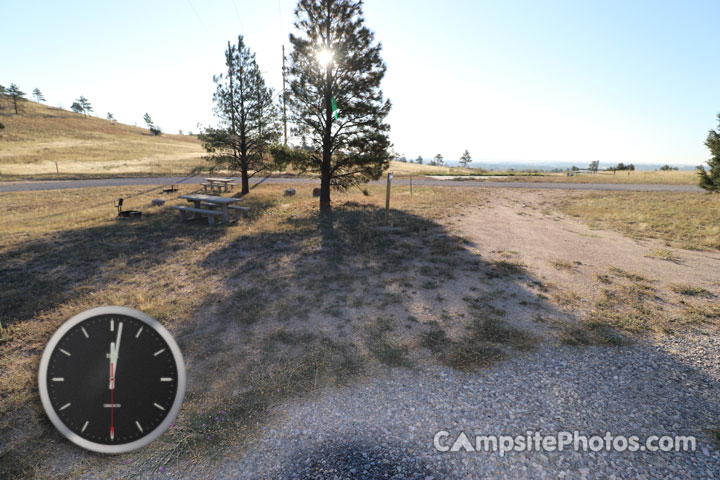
12:01:30
